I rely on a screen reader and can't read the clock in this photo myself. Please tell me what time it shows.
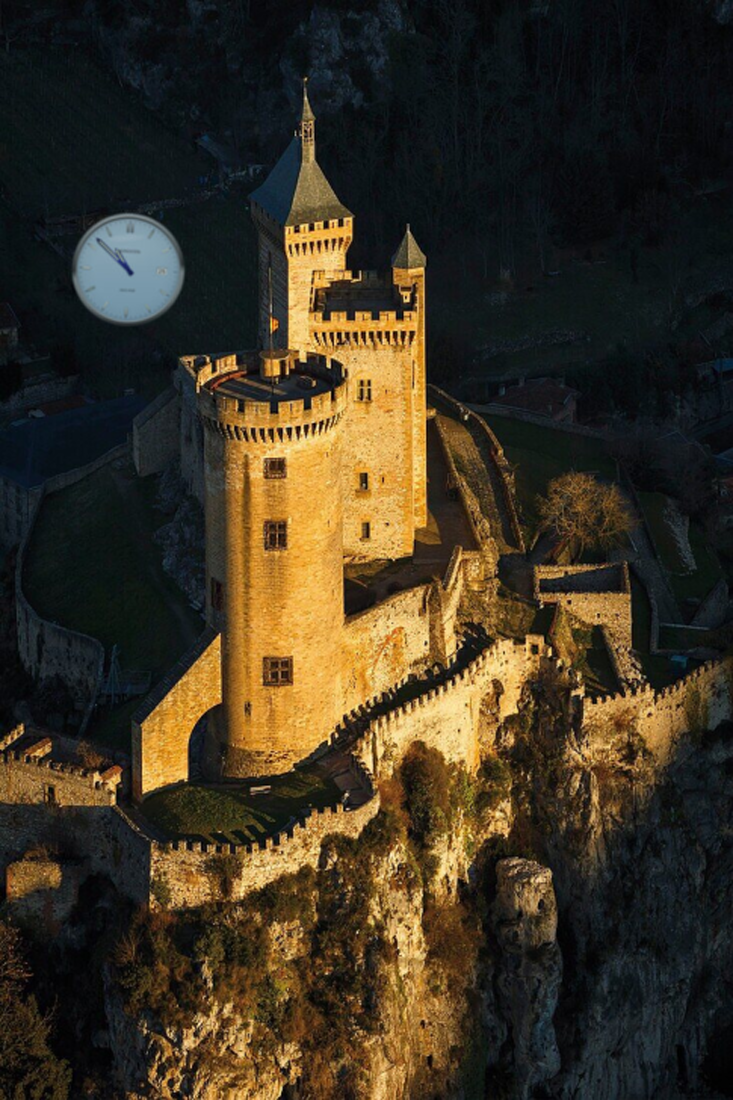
10:52
